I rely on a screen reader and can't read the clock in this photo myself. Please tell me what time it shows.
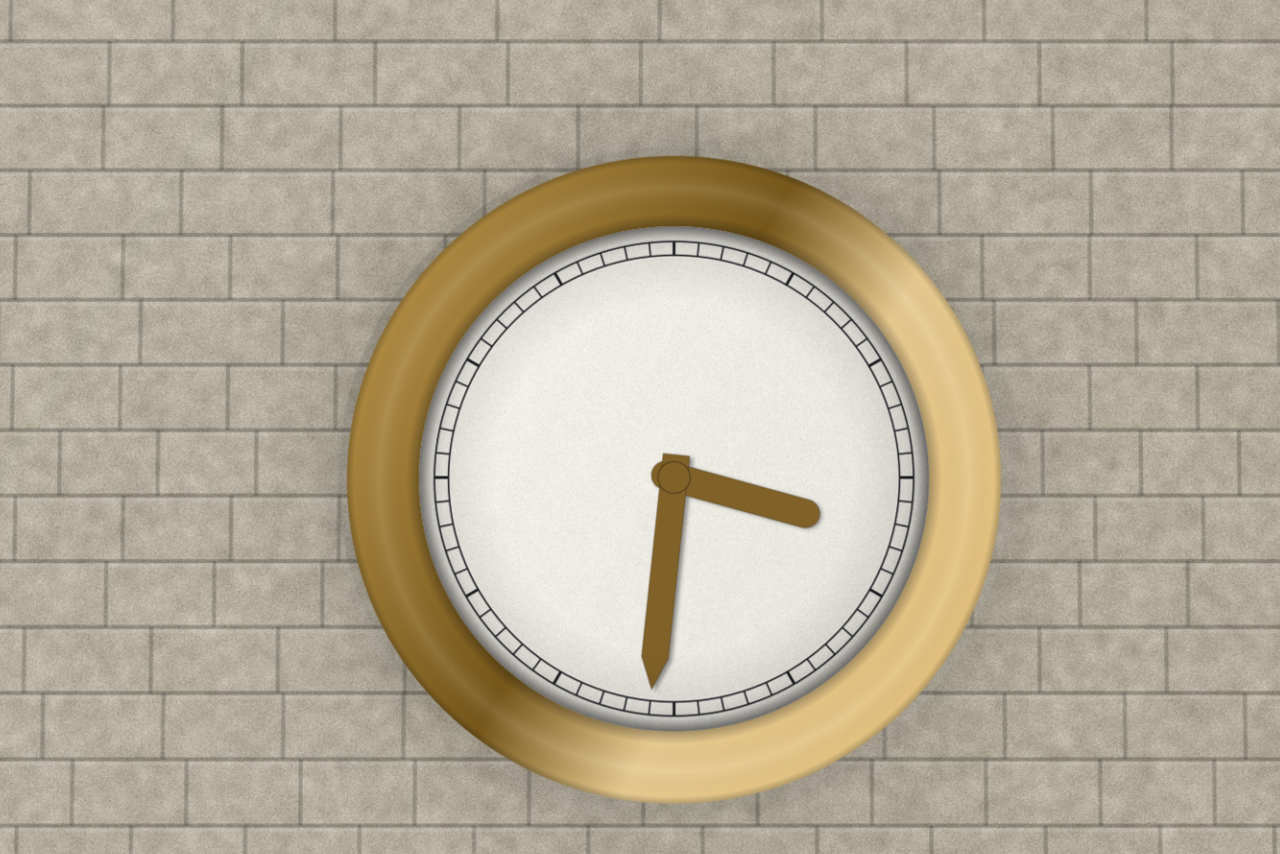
3:31
